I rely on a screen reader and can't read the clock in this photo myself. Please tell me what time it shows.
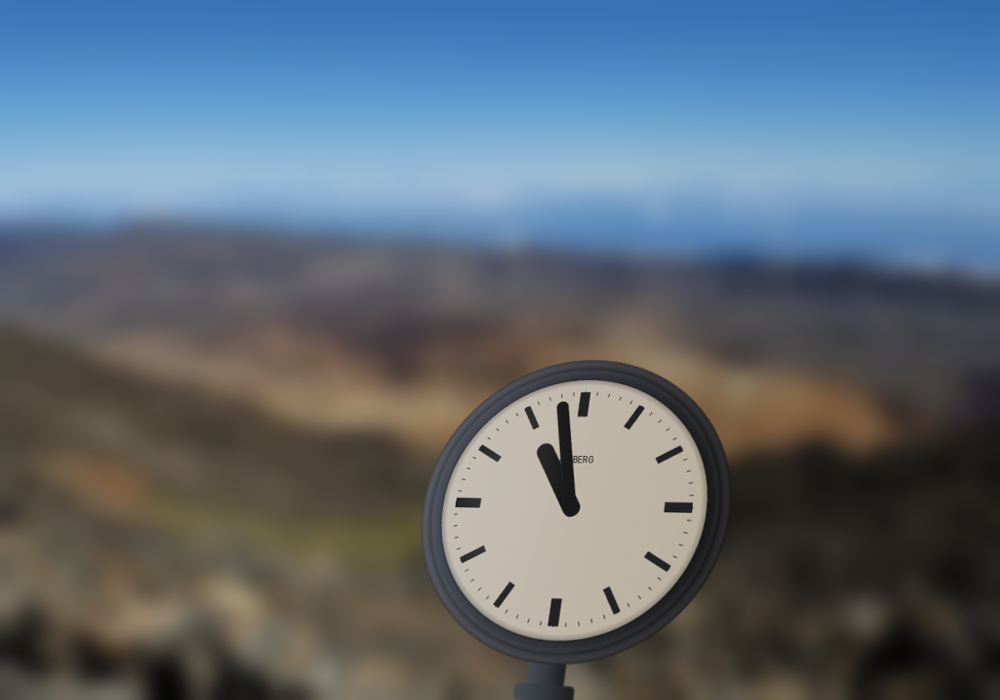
10:58
